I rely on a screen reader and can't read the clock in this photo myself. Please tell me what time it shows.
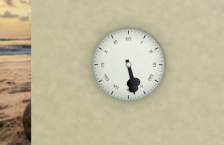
5:28
